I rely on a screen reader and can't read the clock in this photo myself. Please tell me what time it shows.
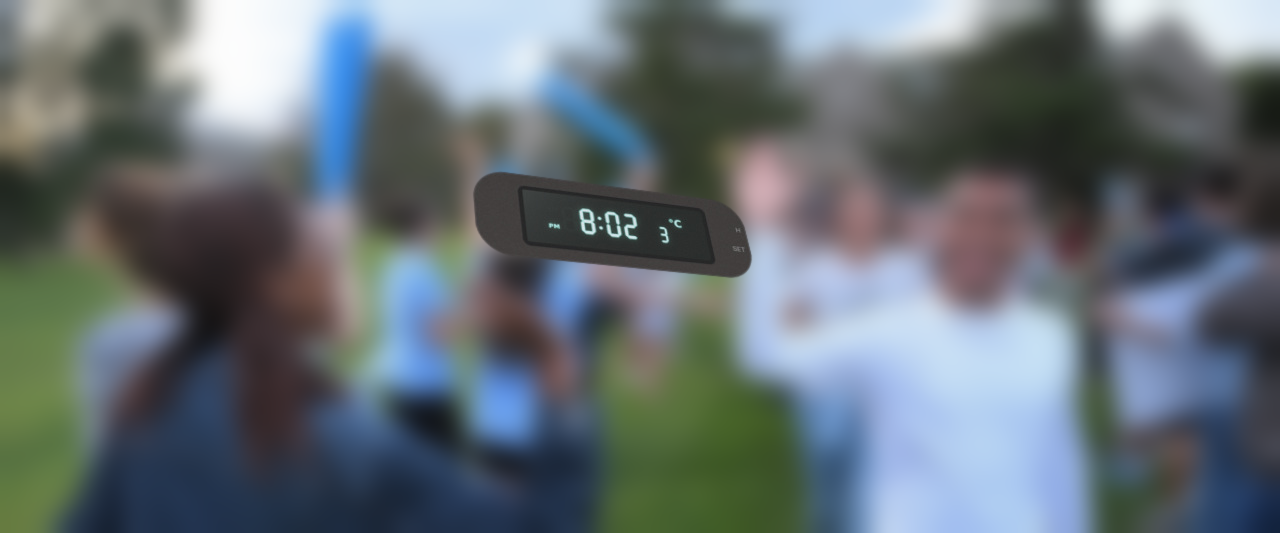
8:02
